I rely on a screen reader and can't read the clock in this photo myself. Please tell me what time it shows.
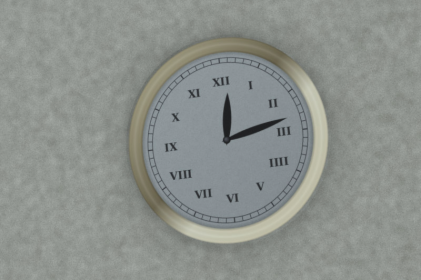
12:13
